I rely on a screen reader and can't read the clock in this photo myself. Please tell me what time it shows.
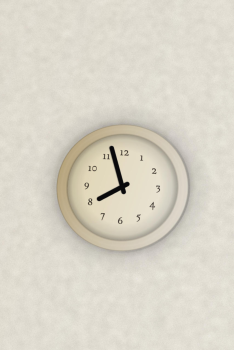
7:57
